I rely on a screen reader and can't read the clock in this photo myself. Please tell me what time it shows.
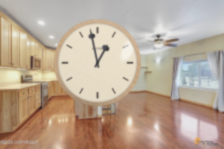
12:58
